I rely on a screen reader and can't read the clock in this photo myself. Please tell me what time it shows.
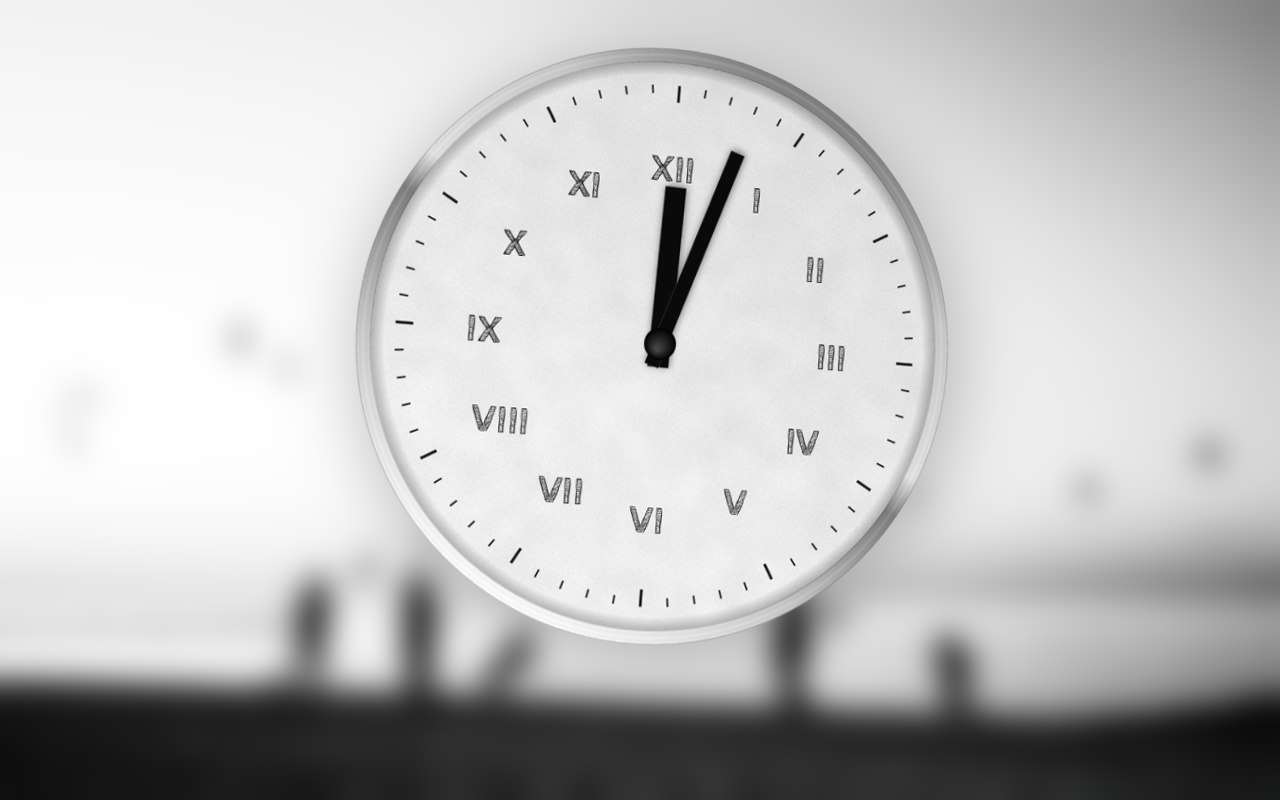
12:03
